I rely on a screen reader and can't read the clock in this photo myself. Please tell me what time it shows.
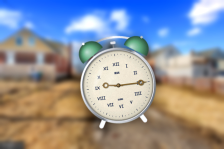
9:15
